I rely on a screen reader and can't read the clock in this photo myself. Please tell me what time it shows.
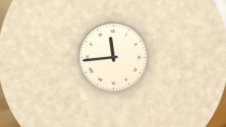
11:44
